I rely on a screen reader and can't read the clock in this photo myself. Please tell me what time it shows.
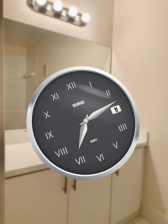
7:13
